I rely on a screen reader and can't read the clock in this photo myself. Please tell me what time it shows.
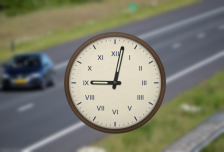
9:02
